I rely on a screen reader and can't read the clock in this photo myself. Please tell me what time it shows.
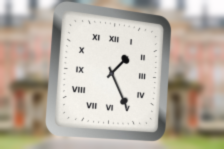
1:25
